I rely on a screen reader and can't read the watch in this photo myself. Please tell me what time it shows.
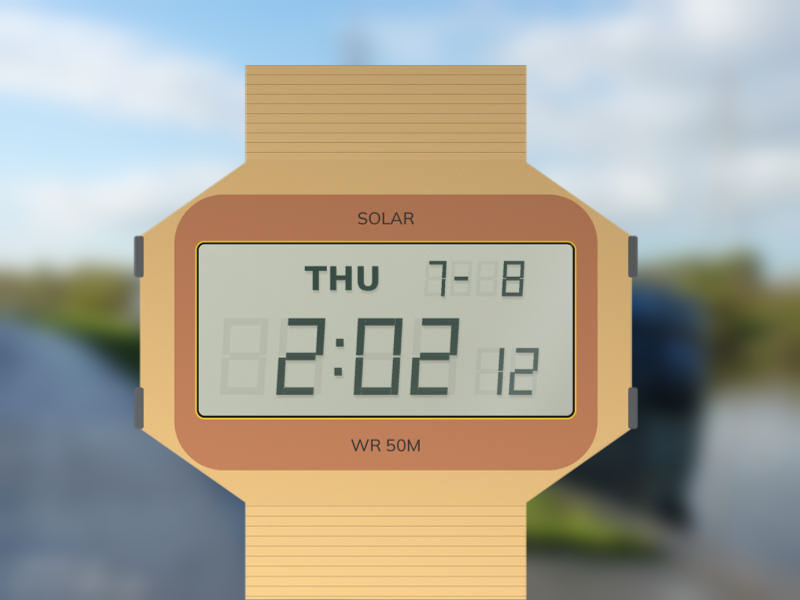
2:02:12
